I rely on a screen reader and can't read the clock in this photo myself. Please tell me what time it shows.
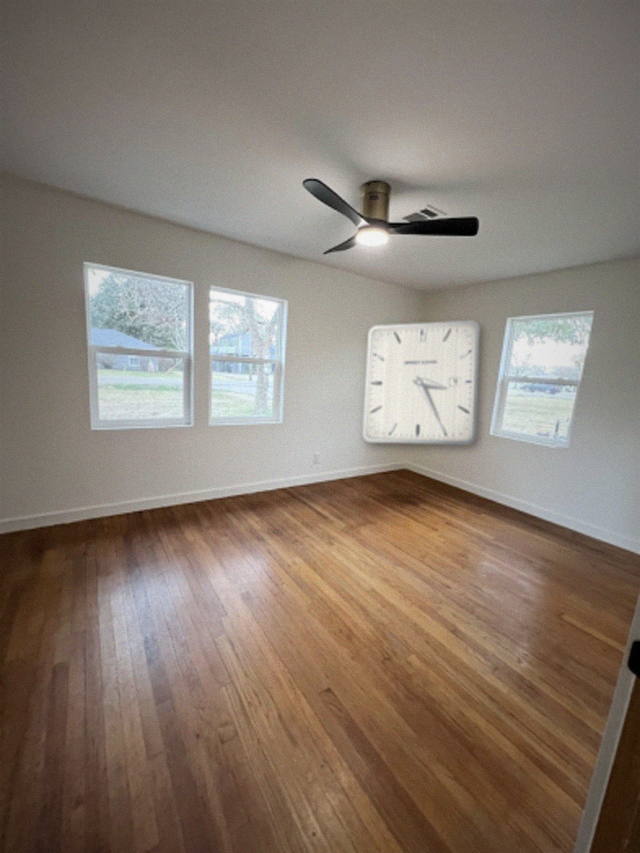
3:25
